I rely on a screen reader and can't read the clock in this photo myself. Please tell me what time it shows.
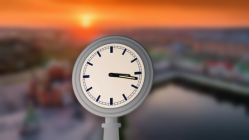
3:17
